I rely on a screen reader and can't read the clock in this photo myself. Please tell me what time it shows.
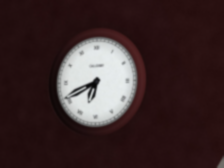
6:41
